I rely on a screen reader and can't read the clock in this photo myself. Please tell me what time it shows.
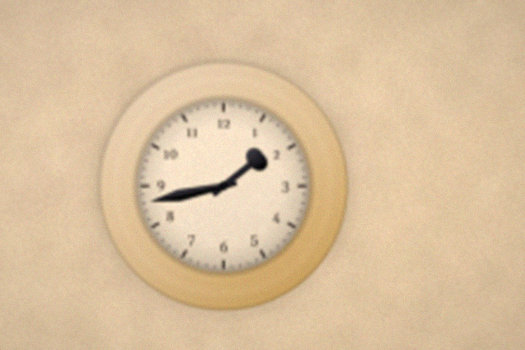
1:43
